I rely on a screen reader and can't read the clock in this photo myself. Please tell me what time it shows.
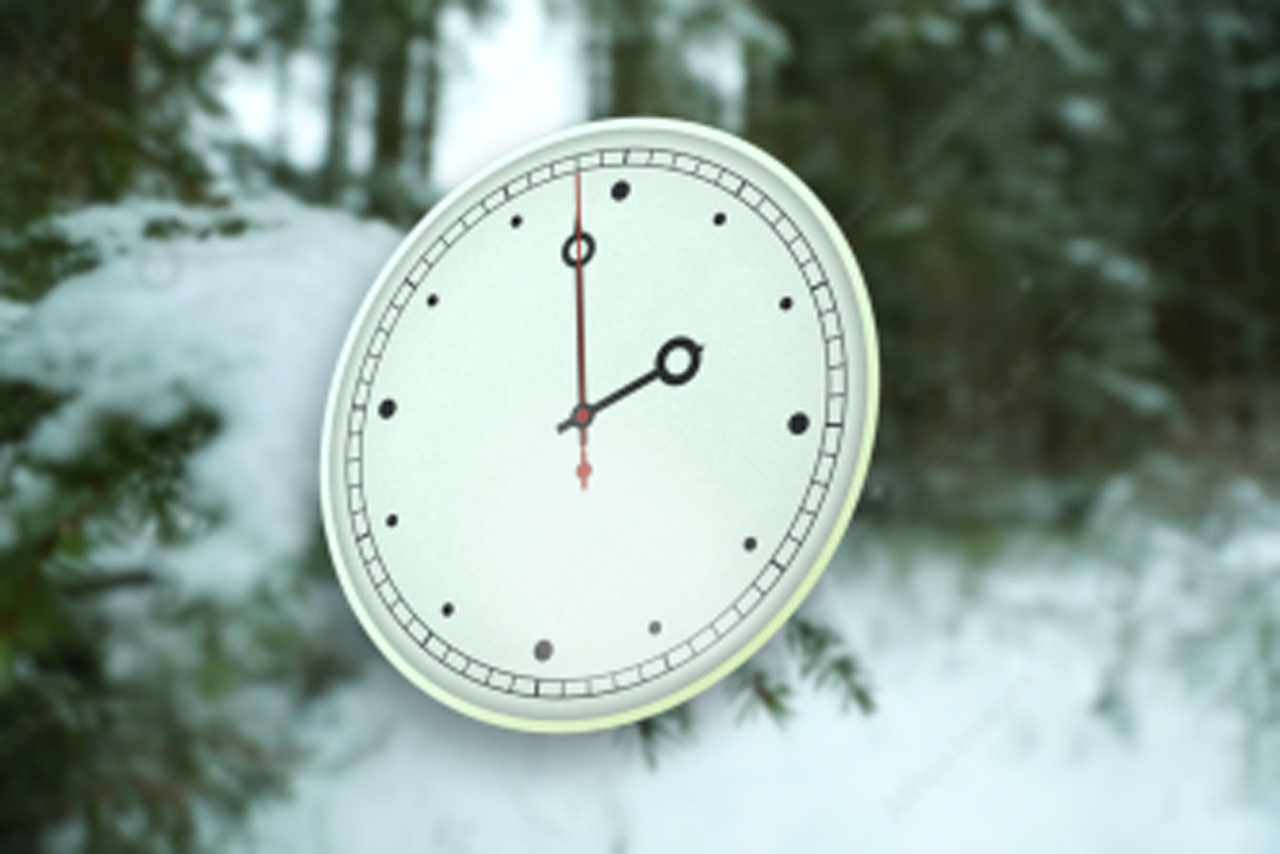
1:57:58
